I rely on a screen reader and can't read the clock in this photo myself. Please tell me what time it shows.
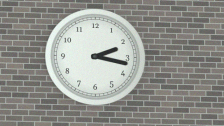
2:17
